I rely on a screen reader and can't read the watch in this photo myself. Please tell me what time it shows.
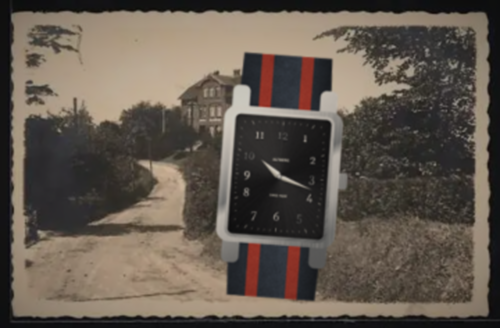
10:18
